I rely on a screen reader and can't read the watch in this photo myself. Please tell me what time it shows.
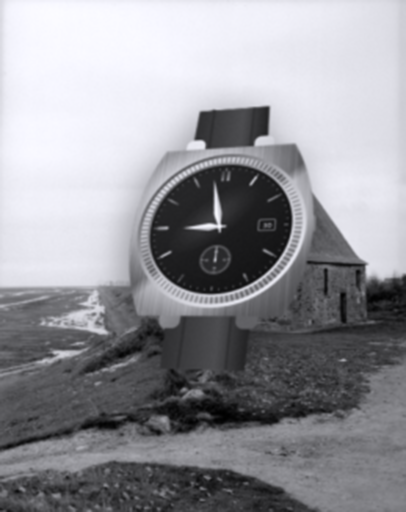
8:58
